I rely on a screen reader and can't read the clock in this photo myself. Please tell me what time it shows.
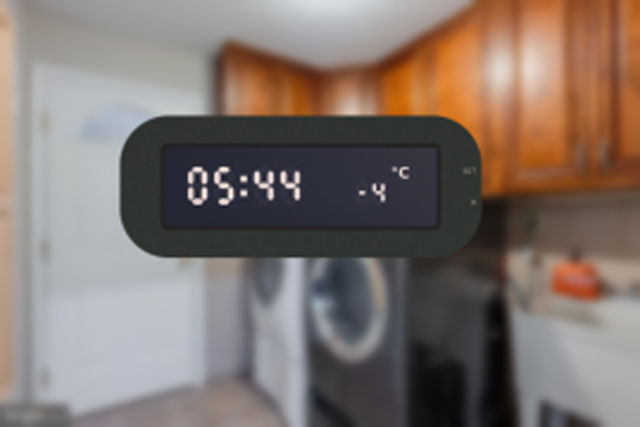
5:44
